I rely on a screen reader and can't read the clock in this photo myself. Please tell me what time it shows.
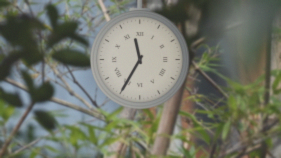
11:35
